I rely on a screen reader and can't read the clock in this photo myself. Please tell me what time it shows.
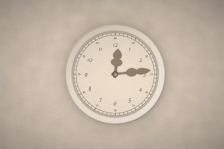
12:14
